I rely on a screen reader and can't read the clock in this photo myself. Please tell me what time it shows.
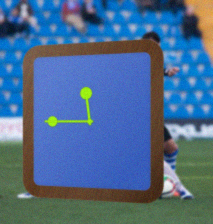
11:45
